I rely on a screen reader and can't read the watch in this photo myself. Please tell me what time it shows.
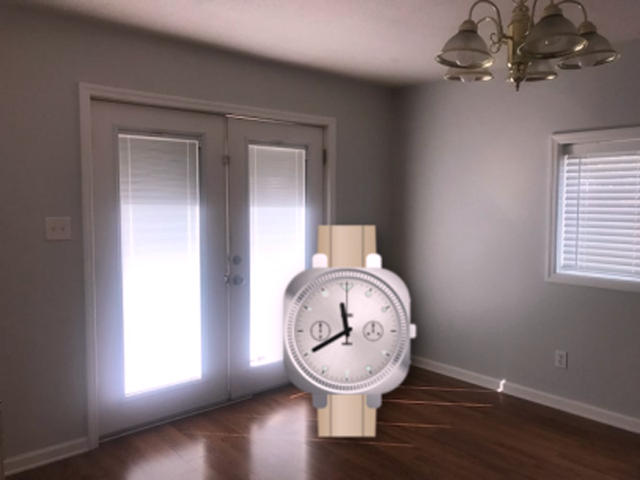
11:40
